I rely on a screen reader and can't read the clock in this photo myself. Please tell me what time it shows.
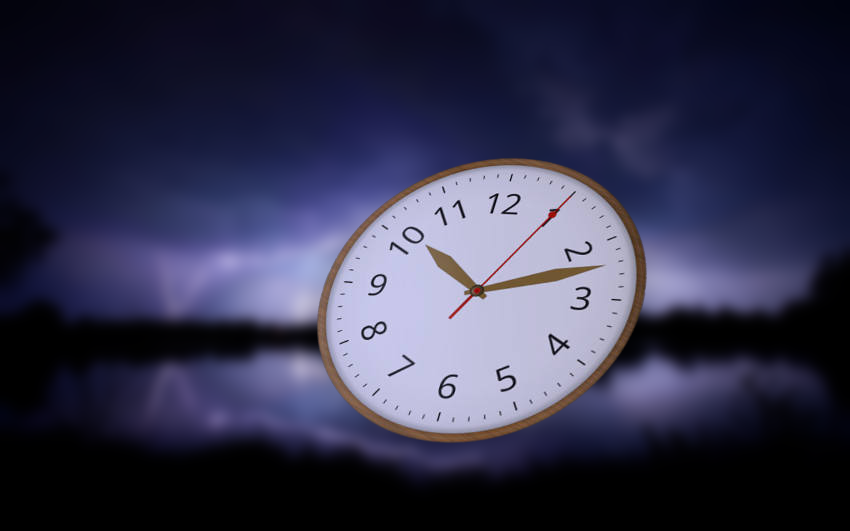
10:12:05
